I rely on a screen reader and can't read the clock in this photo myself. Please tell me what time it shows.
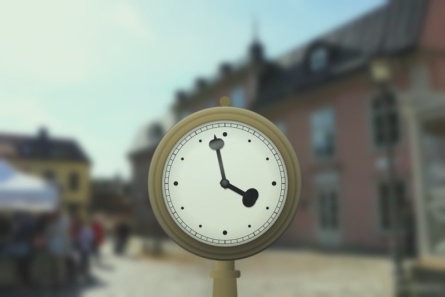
3:58
